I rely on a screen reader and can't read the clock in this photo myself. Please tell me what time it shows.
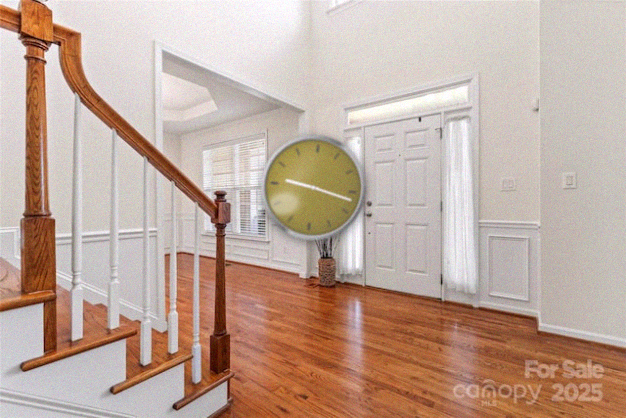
9:17
